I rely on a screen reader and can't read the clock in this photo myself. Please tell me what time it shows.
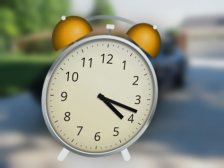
4:18
